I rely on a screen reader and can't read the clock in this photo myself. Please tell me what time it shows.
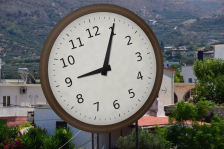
9:05
